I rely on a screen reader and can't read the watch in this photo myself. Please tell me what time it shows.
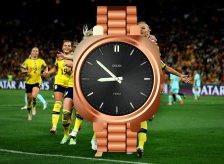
8:52
